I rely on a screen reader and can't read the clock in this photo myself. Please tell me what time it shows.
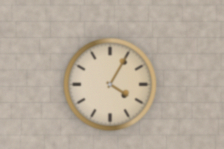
4:05
